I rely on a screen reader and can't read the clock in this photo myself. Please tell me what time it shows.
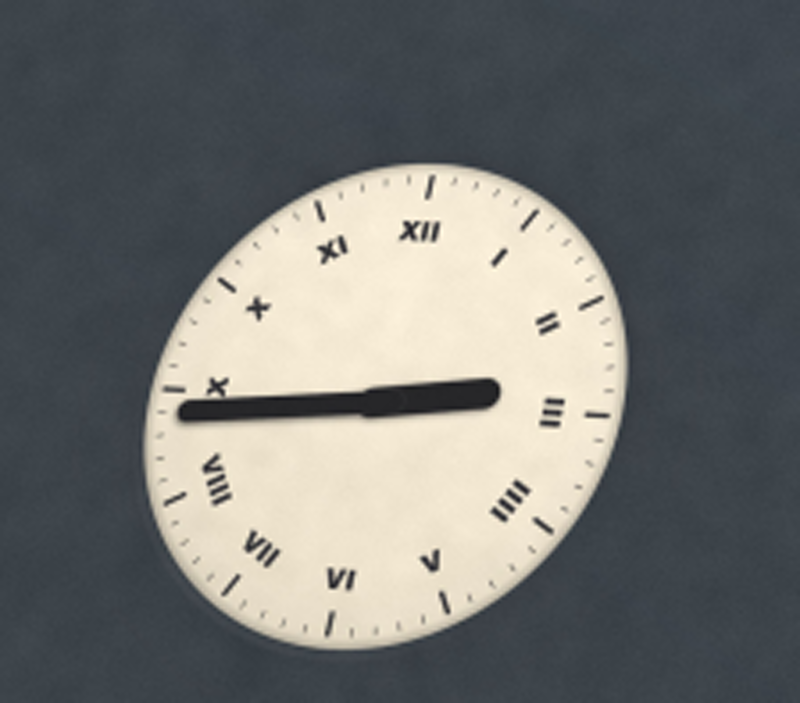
2:44
